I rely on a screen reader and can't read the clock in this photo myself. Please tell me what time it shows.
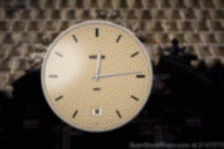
12:14
